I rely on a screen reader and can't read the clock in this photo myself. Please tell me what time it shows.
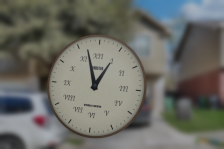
12:57
